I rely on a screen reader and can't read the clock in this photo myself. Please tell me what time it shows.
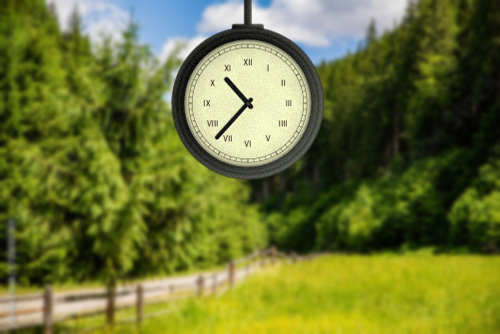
10:37
